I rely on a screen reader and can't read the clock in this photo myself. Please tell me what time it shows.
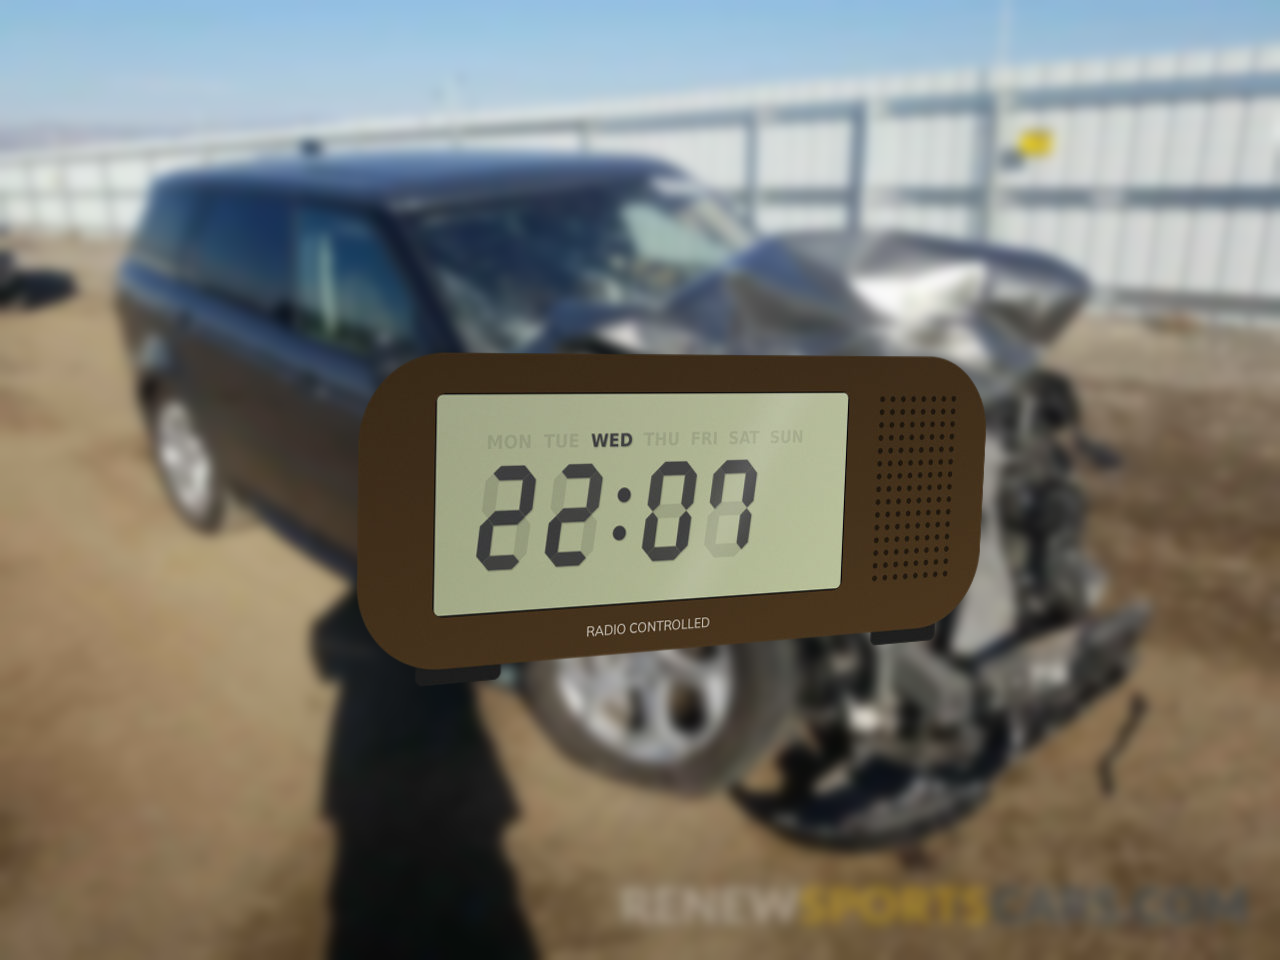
22:07
